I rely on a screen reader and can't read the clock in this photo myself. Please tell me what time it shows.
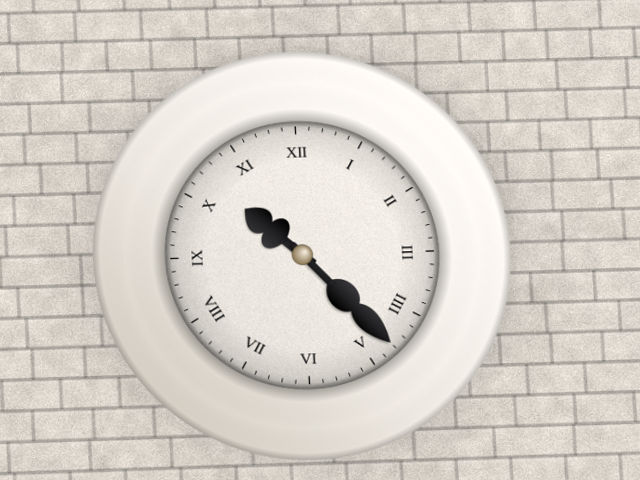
10:23
